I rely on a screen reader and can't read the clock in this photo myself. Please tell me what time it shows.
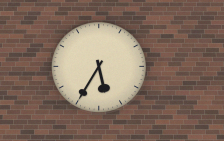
5:35
